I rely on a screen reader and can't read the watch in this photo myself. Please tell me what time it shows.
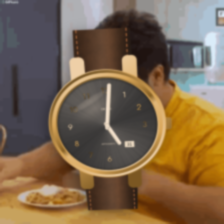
5:01
